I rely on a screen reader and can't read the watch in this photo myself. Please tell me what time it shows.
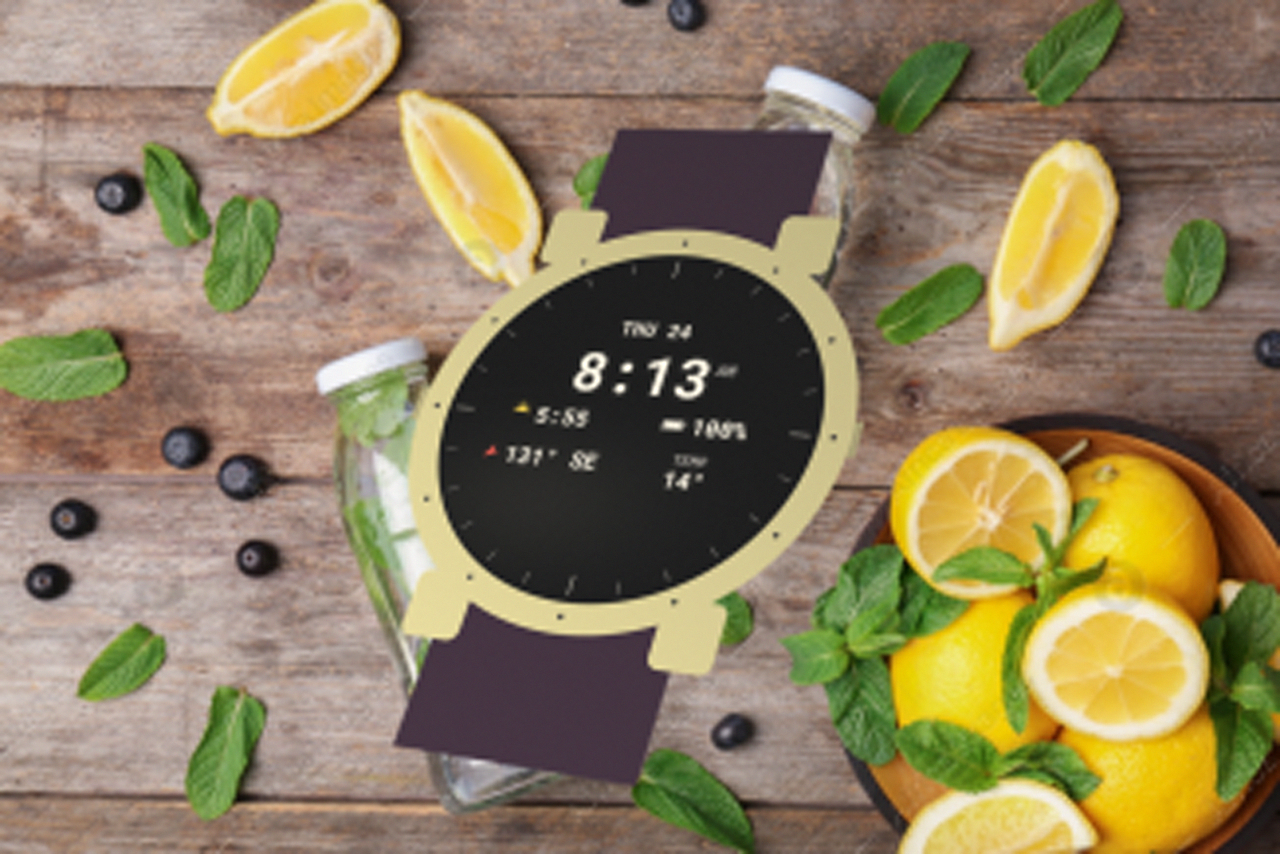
8:13
